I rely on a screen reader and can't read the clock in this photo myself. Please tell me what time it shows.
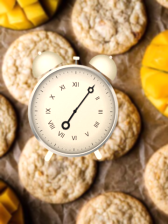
7:06
